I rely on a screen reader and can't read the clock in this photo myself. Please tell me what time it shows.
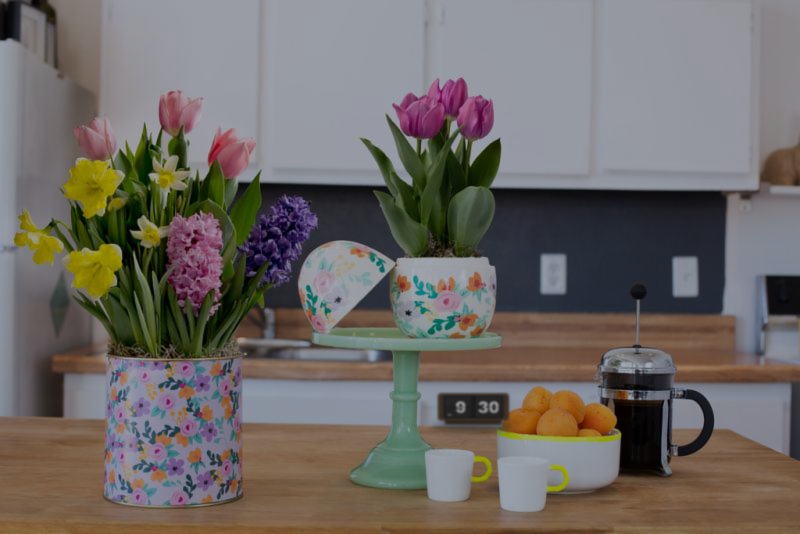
9:30
